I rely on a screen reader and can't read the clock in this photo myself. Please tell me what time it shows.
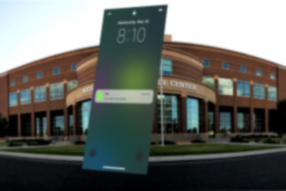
8:10
